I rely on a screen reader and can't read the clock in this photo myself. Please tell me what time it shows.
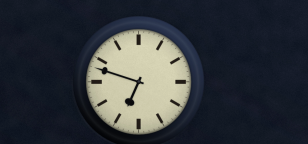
6:48
